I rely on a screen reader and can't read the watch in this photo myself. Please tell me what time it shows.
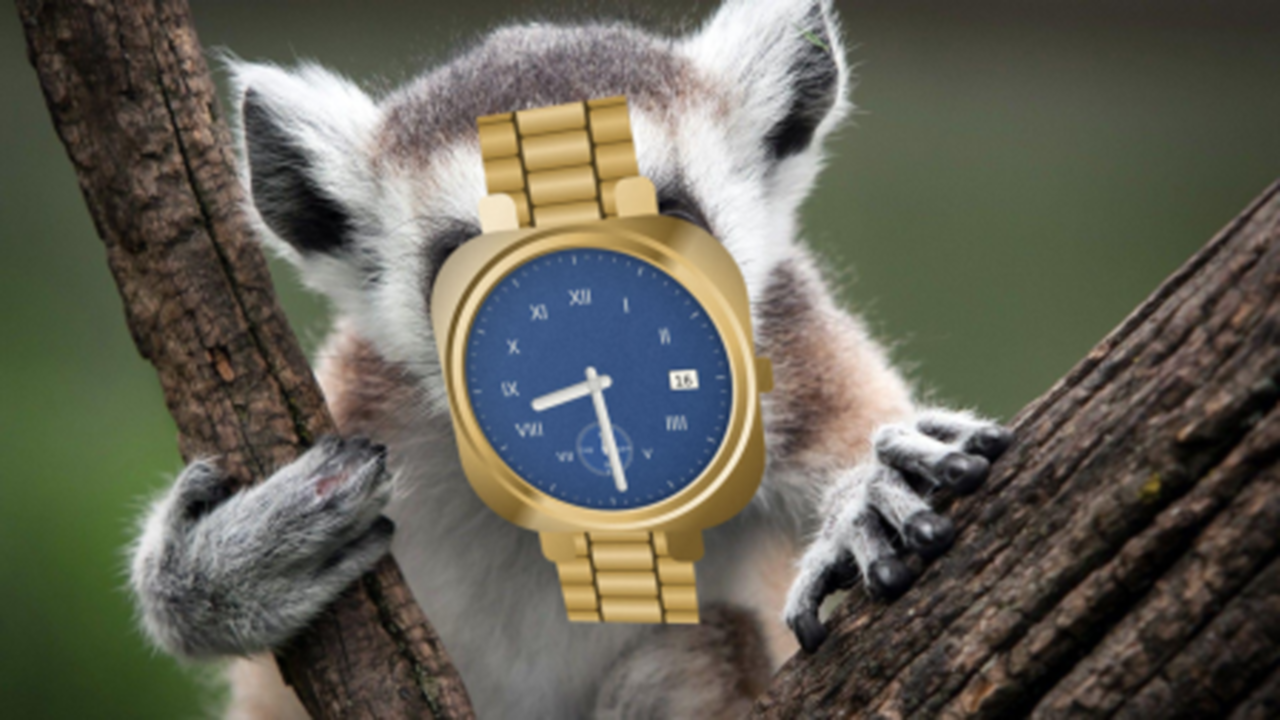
8:29
